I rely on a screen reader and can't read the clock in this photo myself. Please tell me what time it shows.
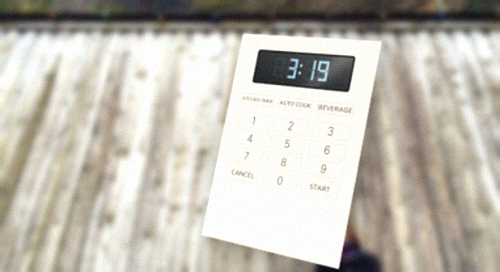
3:19
